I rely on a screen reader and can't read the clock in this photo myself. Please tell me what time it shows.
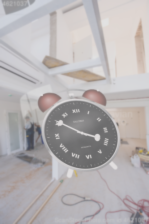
3:51
